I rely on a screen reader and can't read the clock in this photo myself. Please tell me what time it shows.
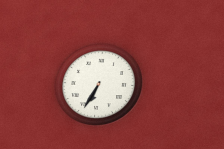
6:34
